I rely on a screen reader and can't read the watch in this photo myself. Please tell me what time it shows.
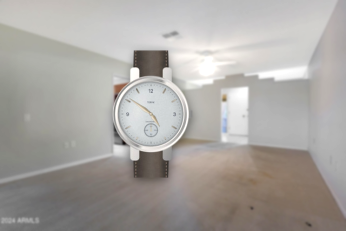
4:51
